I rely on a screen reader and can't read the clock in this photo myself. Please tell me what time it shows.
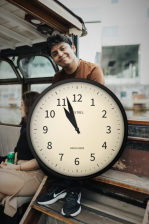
10:57
